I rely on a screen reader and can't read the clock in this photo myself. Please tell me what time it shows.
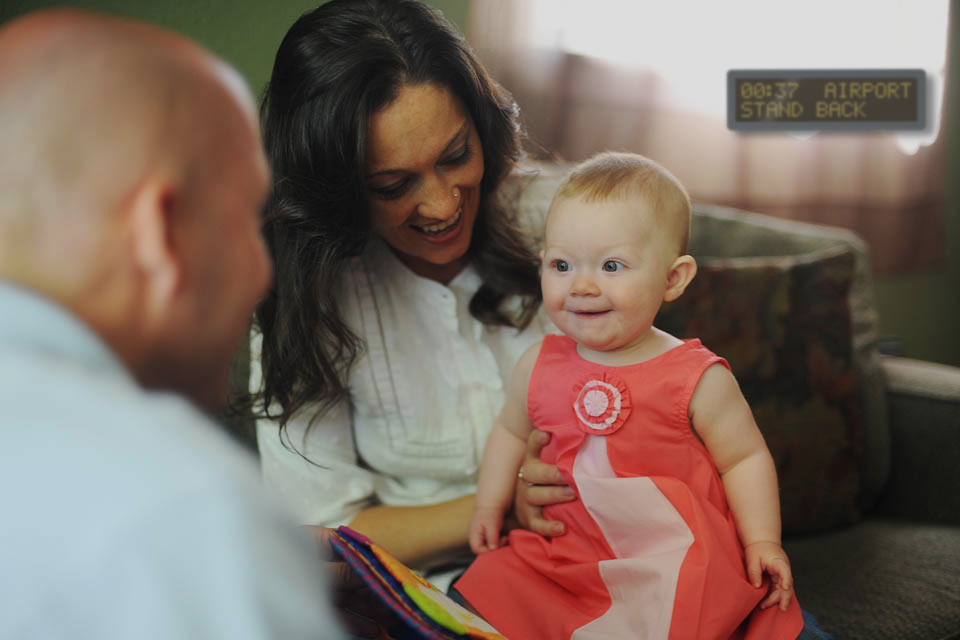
0:37
